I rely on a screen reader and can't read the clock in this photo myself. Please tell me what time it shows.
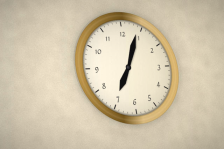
7:04
